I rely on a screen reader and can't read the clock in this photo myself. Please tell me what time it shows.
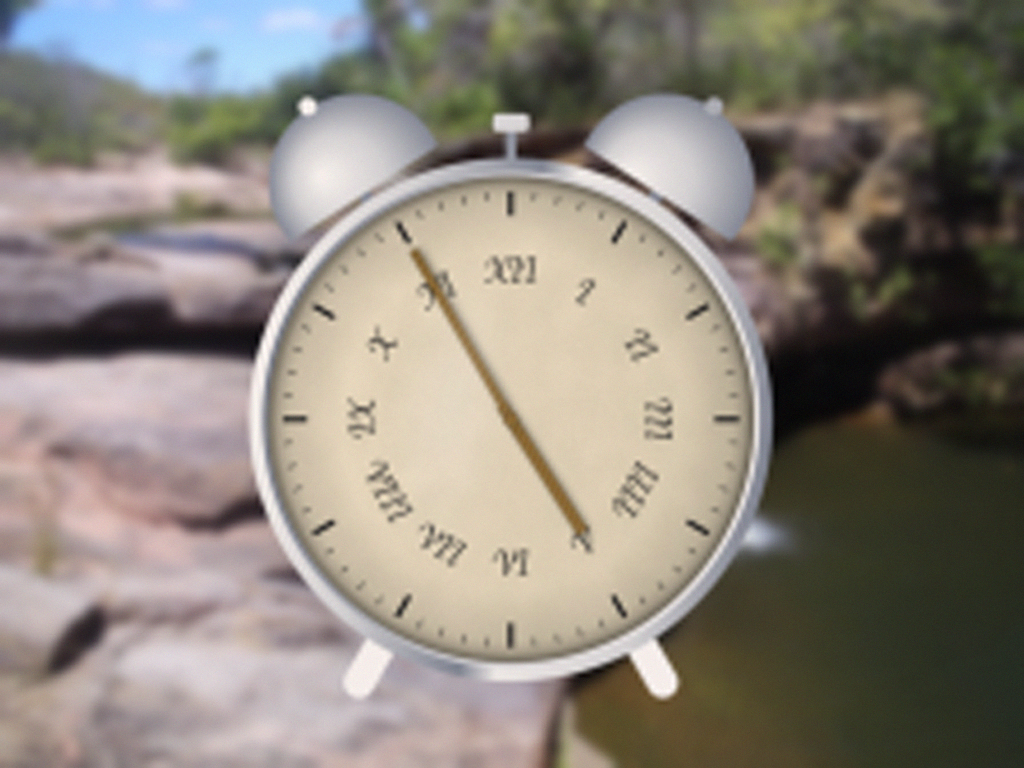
4:55
